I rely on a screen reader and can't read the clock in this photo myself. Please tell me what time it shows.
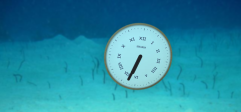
6:33
